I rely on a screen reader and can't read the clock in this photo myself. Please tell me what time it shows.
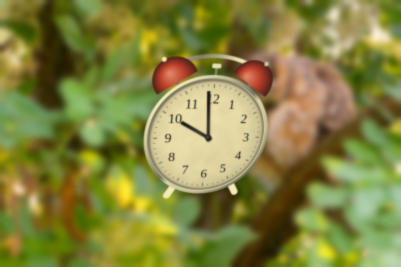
9:59
